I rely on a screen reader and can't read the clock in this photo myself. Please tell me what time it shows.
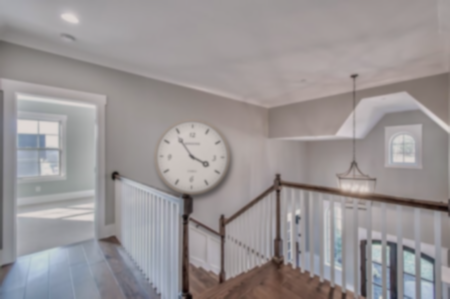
3:54
